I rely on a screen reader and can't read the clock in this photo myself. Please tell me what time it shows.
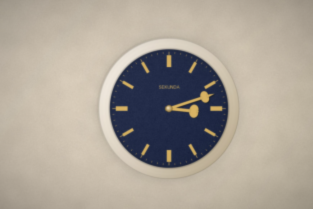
3:12
